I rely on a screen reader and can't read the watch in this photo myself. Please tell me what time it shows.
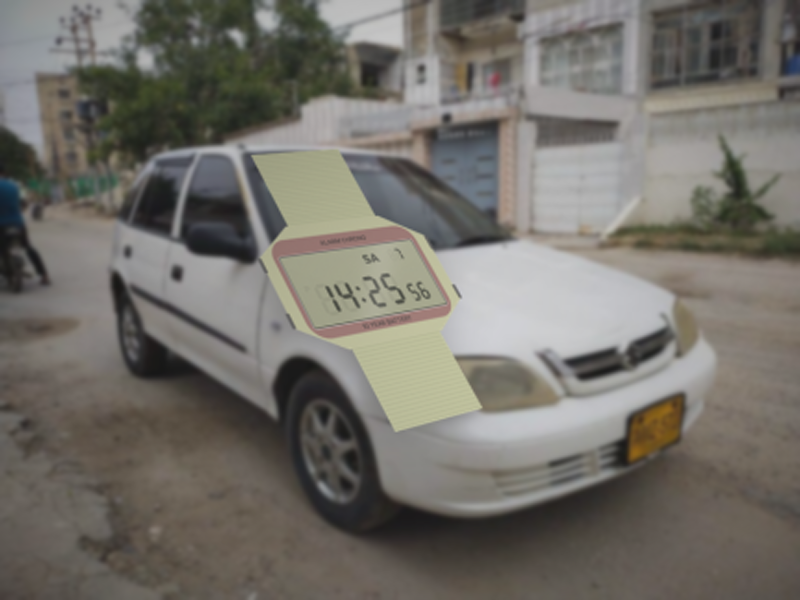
14:25:56
